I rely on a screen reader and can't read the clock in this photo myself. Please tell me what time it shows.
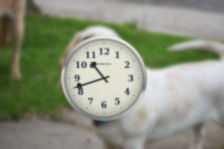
10:42
